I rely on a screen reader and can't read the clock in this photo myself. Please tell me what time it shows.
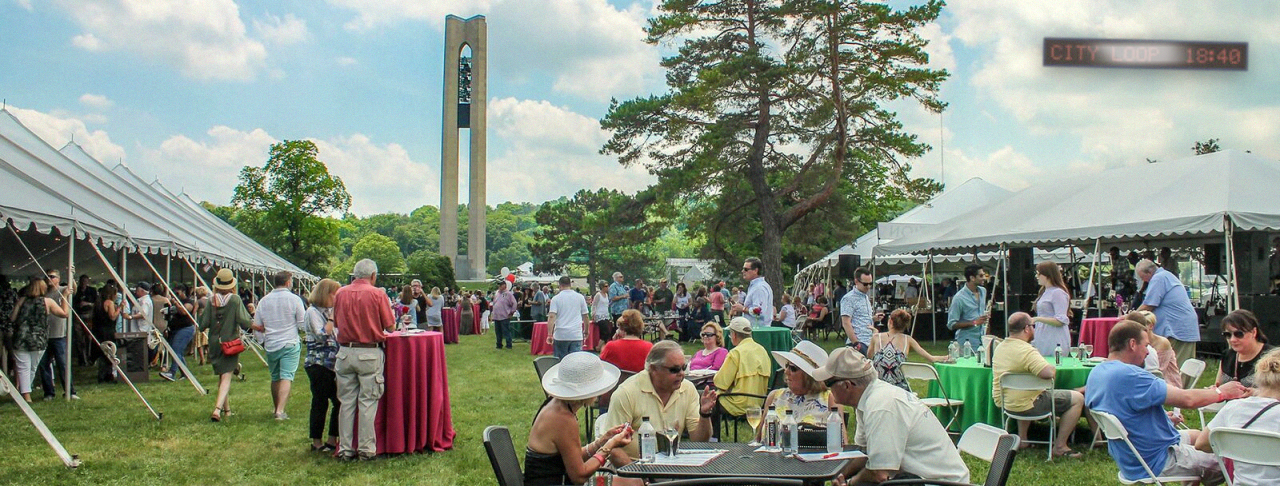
18:40
